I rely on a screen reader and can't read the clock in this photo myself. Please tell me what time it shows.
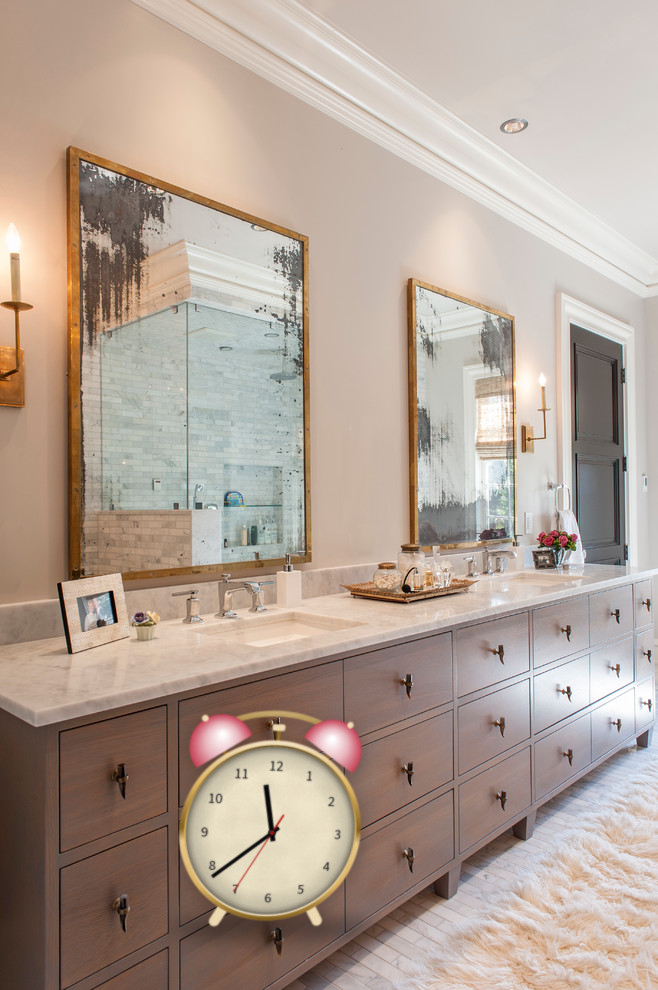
11:38:35
